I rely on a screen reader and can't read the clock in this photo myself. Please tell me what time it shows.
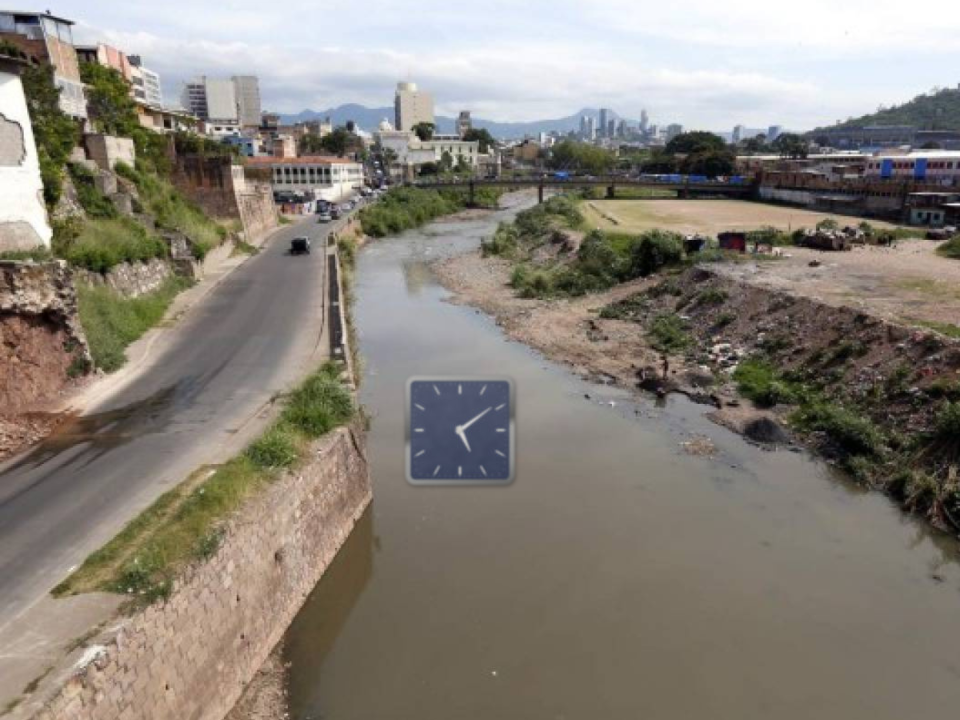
5:09
